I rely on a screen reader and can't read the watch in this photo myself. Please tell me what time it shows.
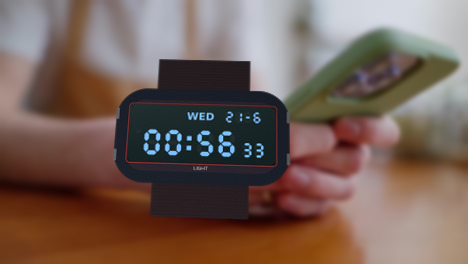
0:56:33
